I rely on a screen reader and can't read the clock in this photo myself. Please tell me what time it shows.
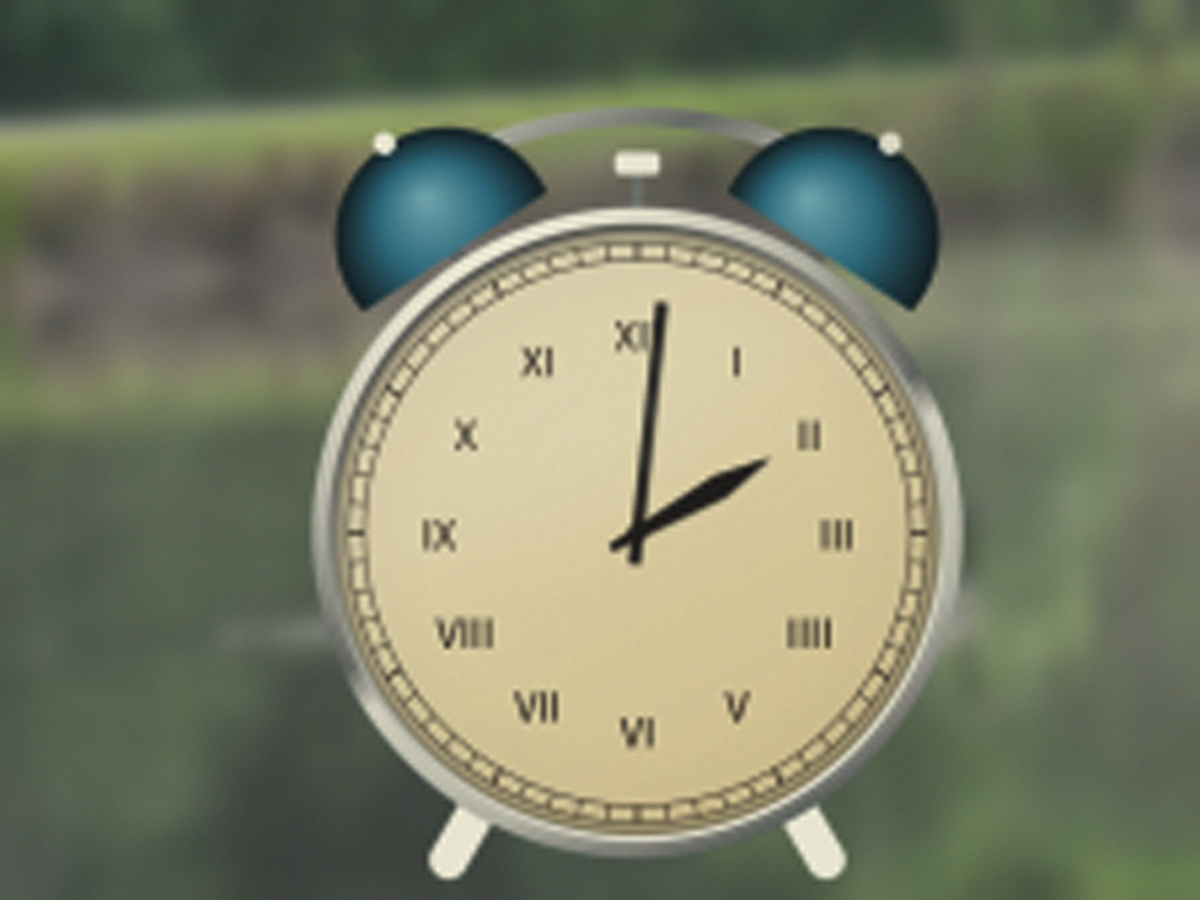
2:01
